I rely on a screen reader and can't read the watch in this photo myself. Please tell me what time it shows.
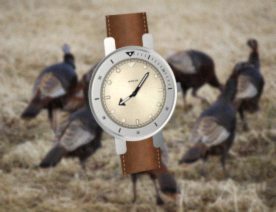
8:07
